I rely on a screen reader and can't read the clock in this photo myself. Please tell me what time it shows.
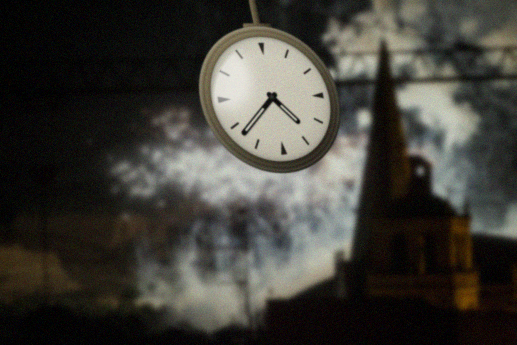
4:38
